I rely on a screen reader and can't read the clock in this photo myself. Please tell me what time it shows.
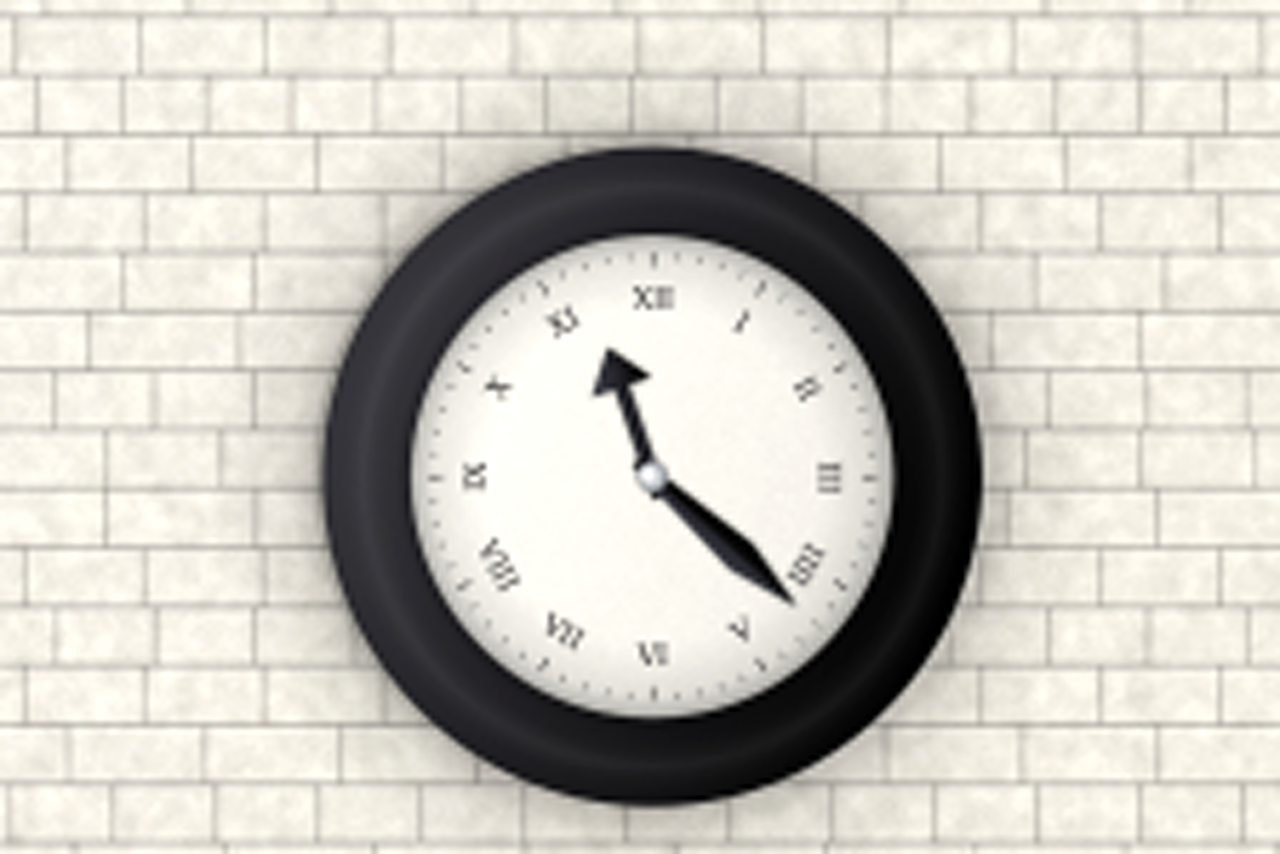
11:22
